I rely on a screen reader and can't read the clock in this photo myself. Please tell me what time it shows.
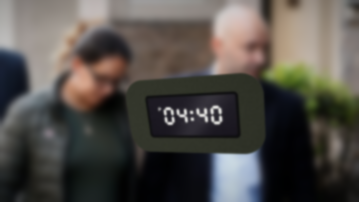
4:40
